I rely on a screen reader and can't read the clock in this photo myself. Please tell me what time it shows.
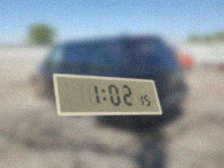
1:02:15
